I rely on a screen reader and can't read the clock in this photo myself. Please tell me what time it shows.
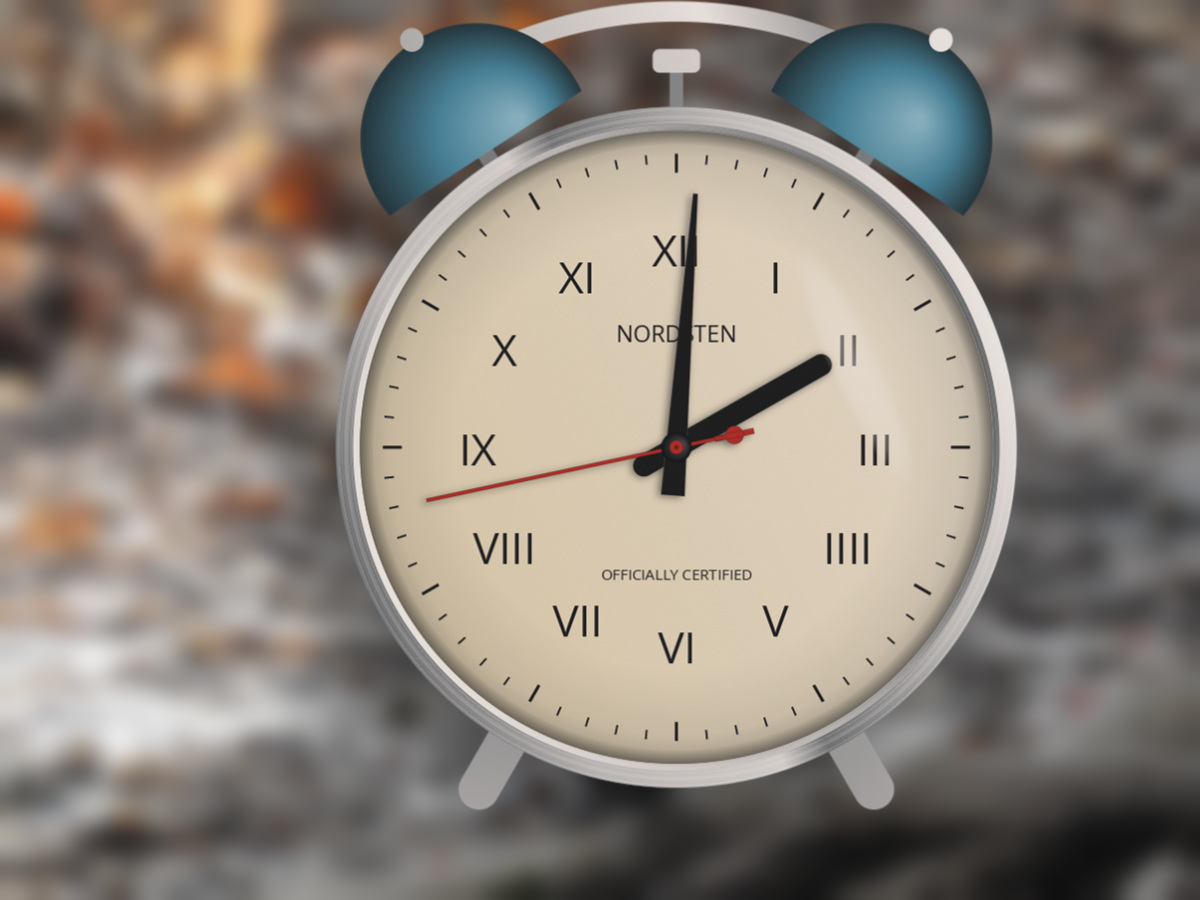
2:00:43
